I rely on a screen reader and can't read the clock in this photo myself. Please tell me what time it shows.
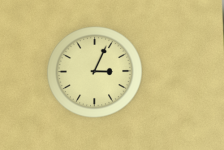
3:04
